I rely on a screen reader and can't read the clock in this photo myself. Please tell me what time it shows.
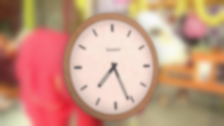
7:26
